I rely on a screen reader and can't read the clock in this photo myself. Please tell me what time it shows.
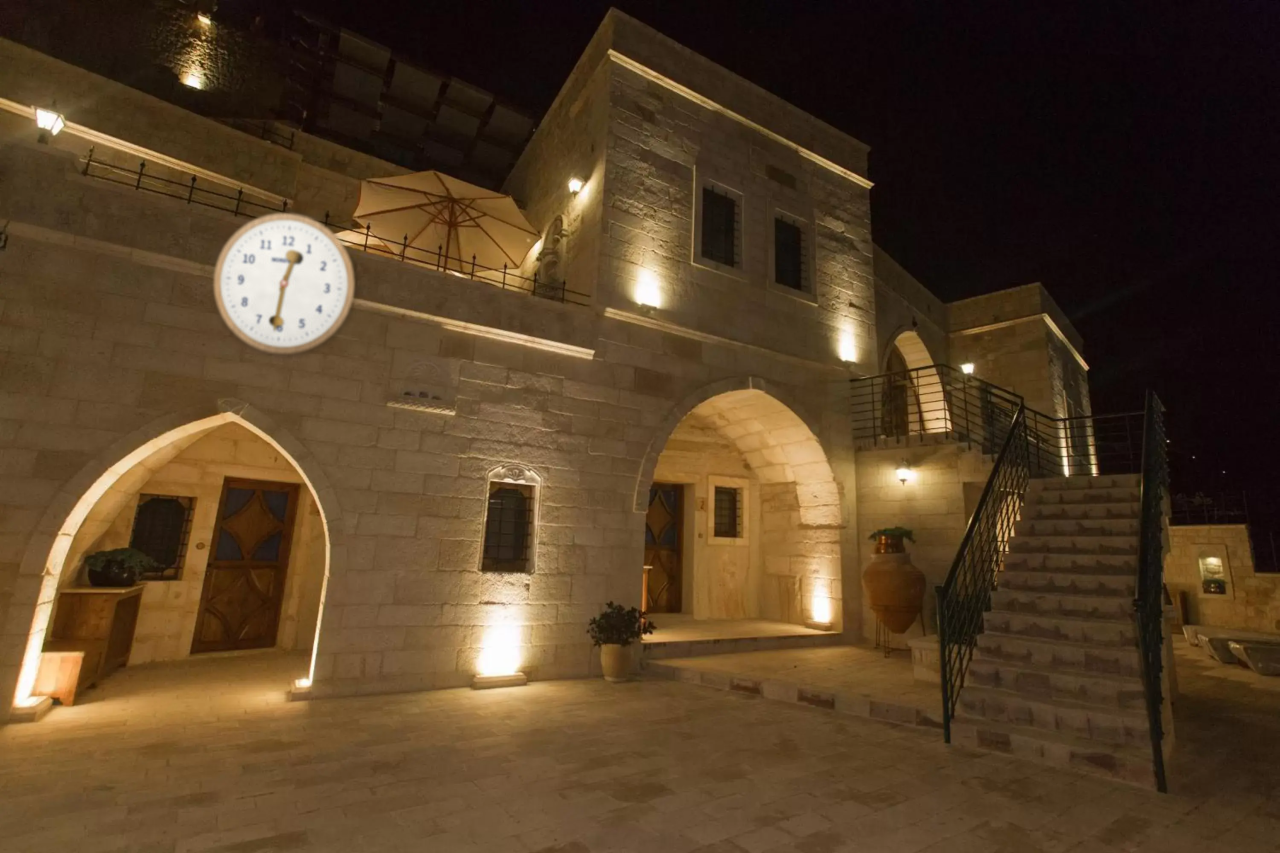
12:31
